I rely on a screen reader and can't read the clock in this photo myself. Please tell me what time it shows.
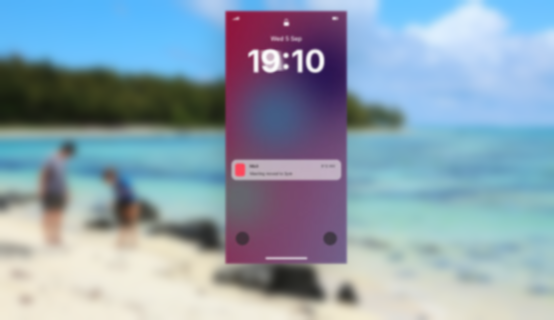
19:10
